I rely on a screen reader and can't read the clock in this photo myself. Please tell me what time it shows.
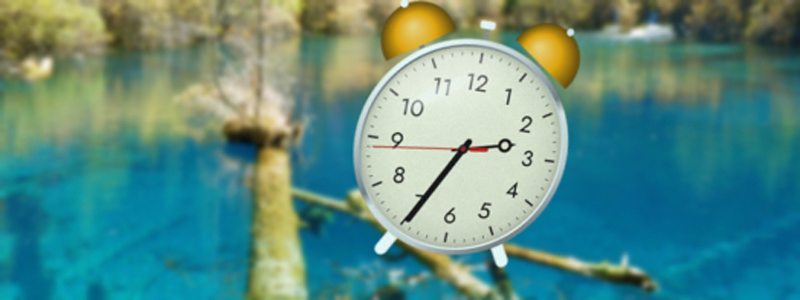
2:34:44
